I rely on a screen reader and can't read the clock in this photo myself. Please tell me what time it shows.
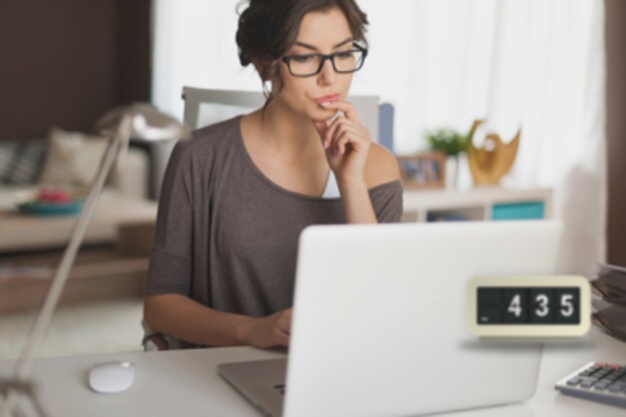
4:35
